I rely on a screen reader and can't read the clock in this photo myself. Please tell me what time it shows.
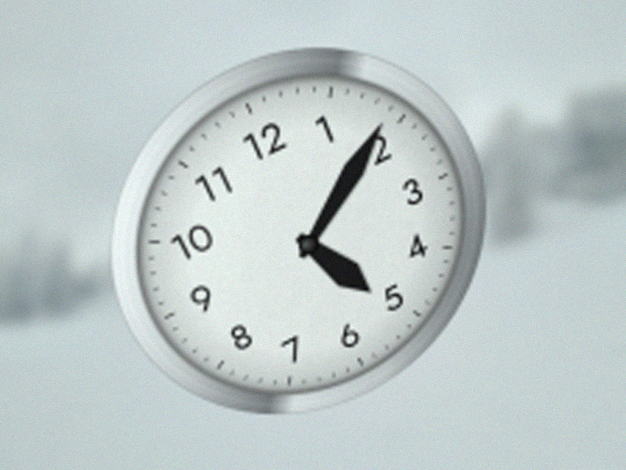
5:09
